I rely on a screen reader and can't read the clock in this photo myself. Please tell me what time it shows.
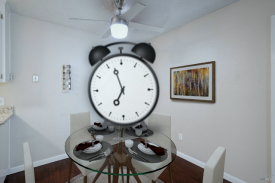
6:57
